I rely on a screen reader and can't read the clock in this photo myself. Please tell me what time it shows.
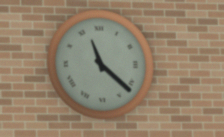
11:22
